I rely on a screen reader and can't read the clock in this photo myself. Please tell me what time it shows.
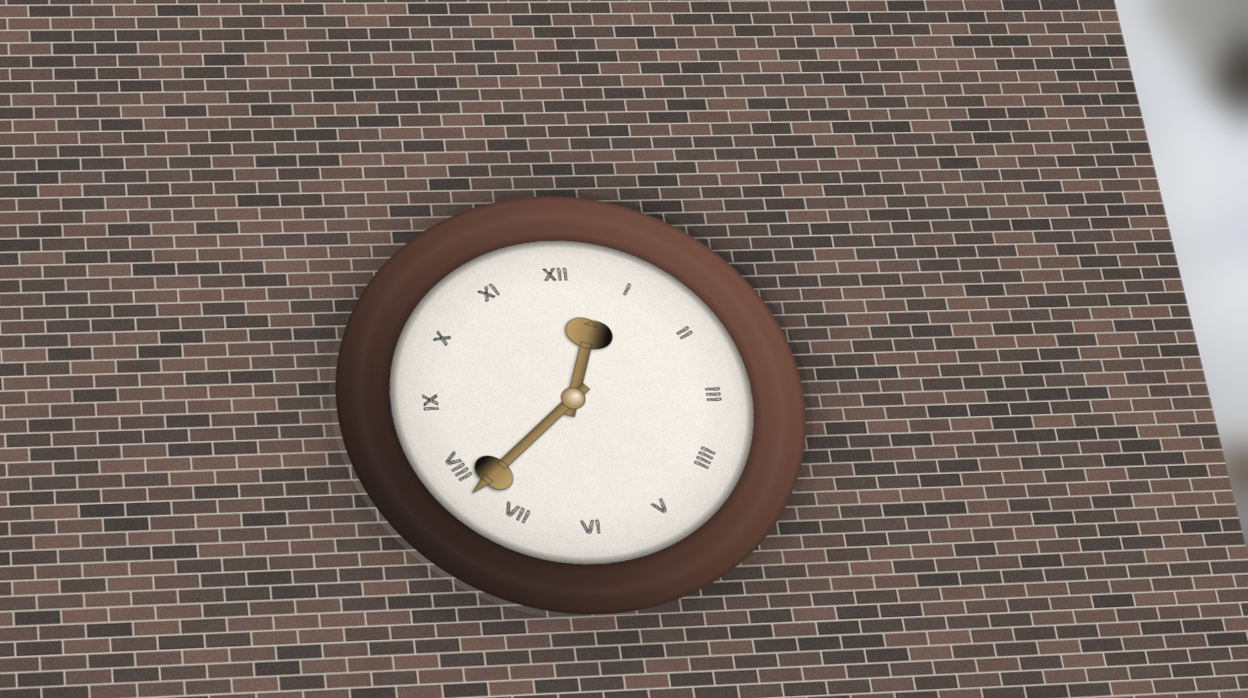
12:38
